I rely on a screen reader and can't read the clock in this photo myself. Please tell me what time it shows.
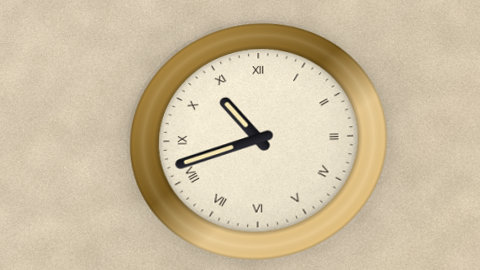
10:42
